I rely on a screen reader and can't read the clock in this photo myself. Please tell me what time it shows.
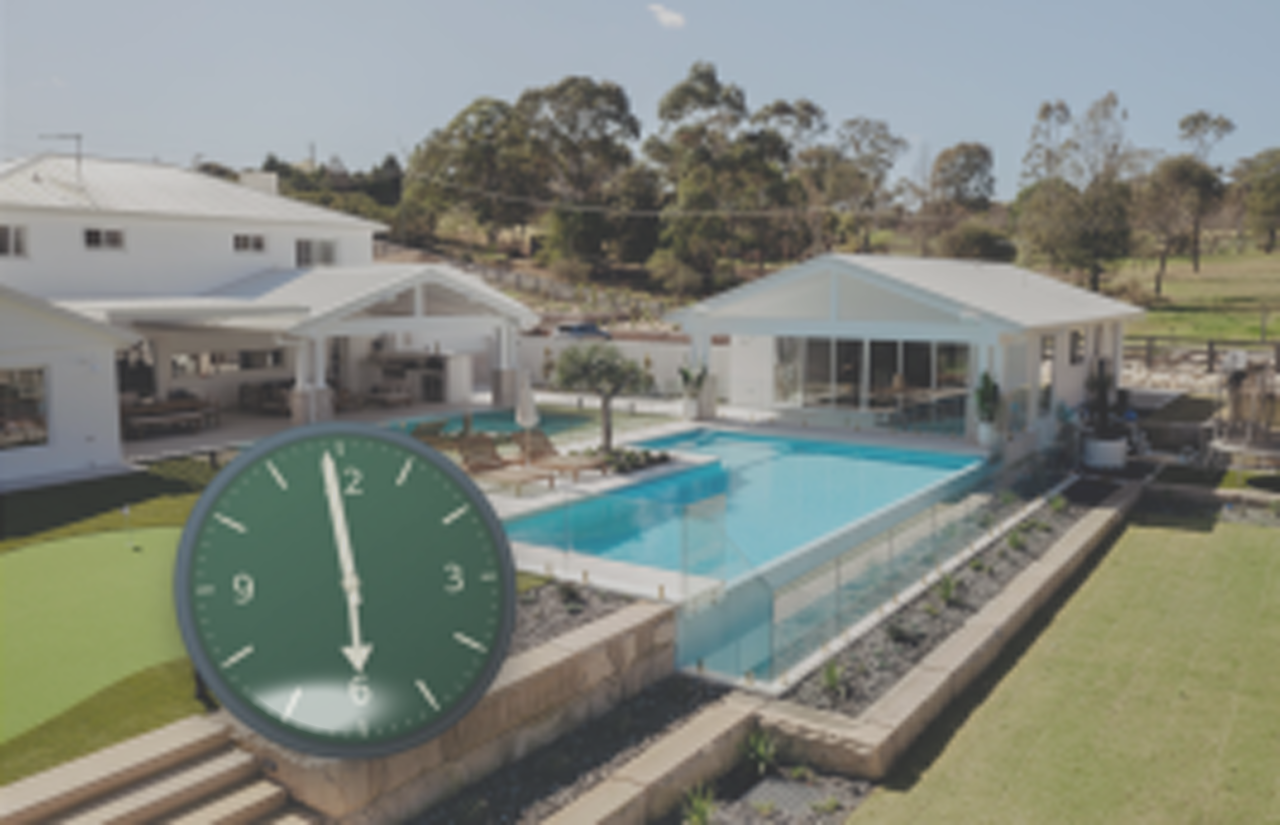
5:59
